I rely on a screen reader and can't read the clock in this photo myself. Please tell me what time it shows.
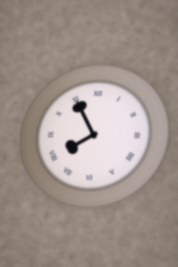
7:55
